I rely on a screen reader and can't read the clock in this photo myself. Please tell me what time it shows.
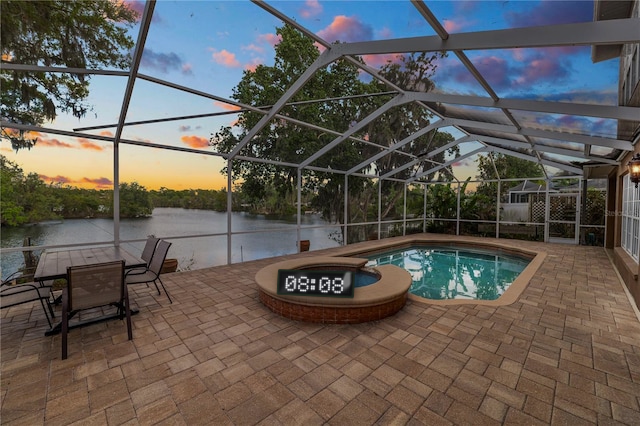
8:08
